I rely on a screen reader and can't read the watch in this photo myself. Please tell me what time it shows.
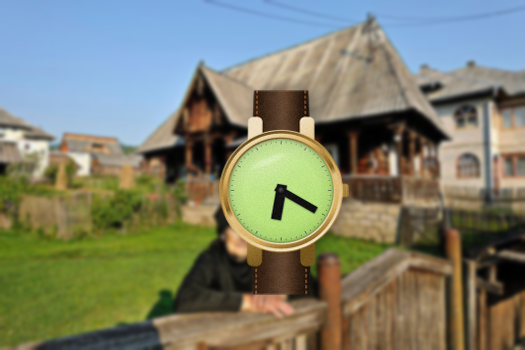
6:20
